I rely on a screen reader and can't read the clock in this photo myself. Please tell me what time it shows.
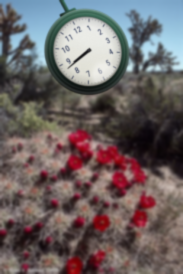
8:43
